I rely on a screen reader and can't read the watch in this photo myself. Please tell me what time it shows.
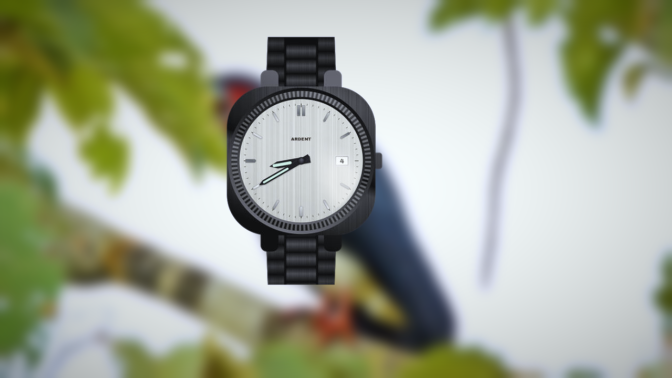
8:40
